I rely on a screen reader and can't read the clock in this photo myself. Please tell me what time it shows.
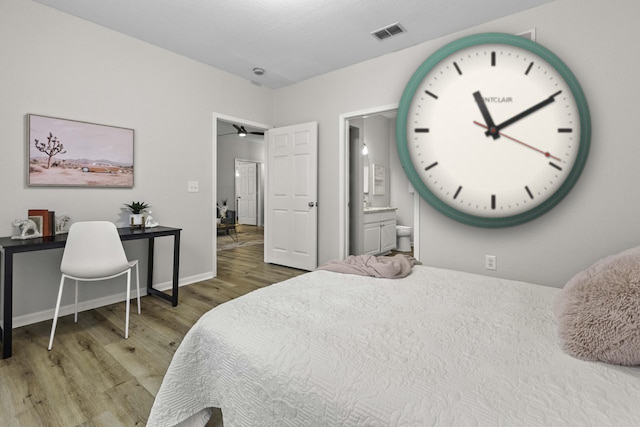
11:10:19
